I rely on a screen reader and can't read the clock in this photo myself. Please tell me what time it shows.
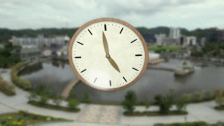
4:59
